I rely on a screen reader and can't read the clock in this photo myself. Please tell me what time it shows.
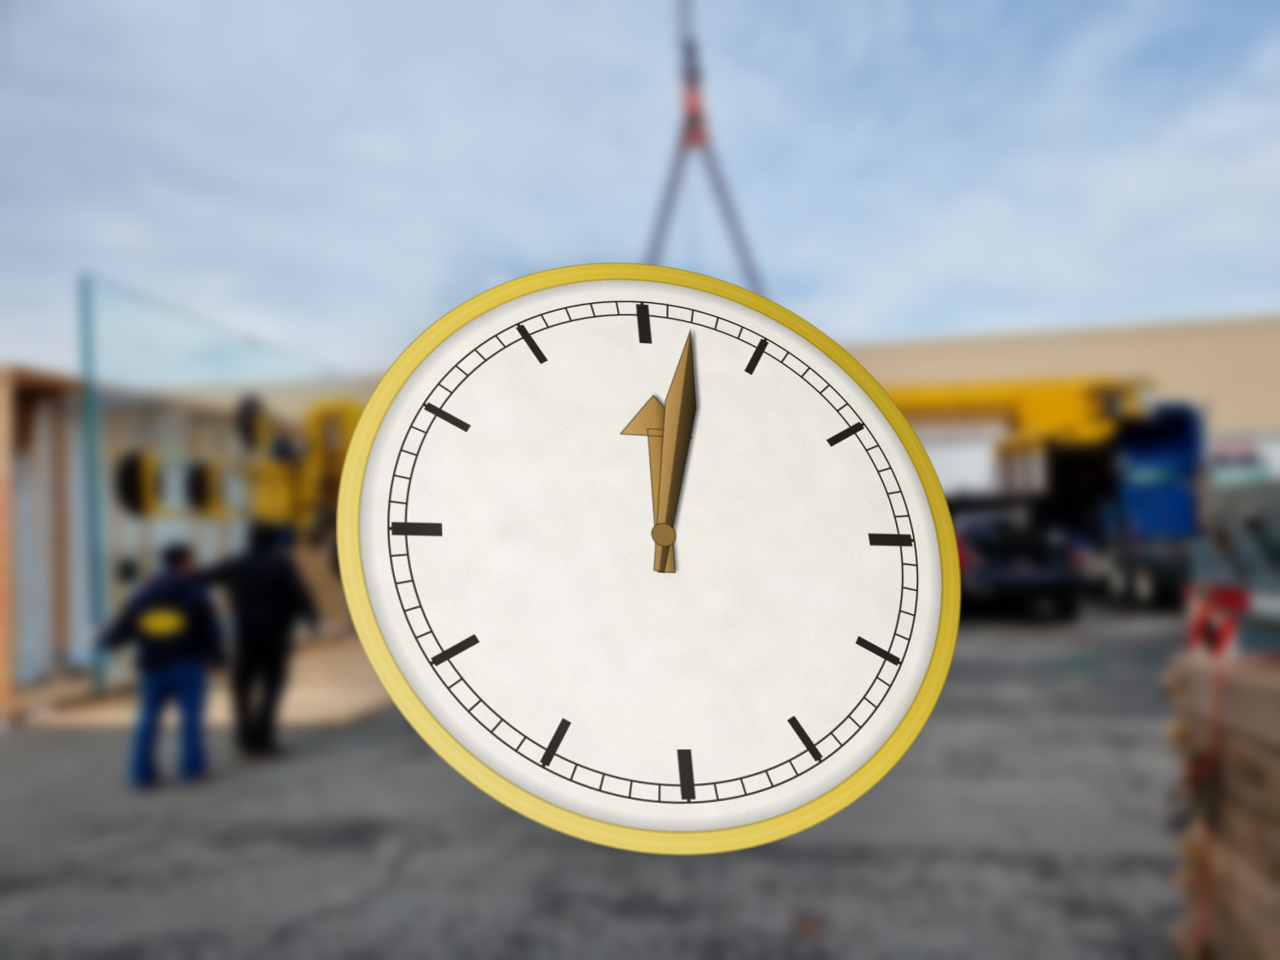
12:02
